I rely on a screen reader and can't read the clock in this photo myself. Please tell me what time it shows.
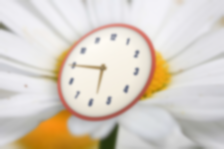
5:45
